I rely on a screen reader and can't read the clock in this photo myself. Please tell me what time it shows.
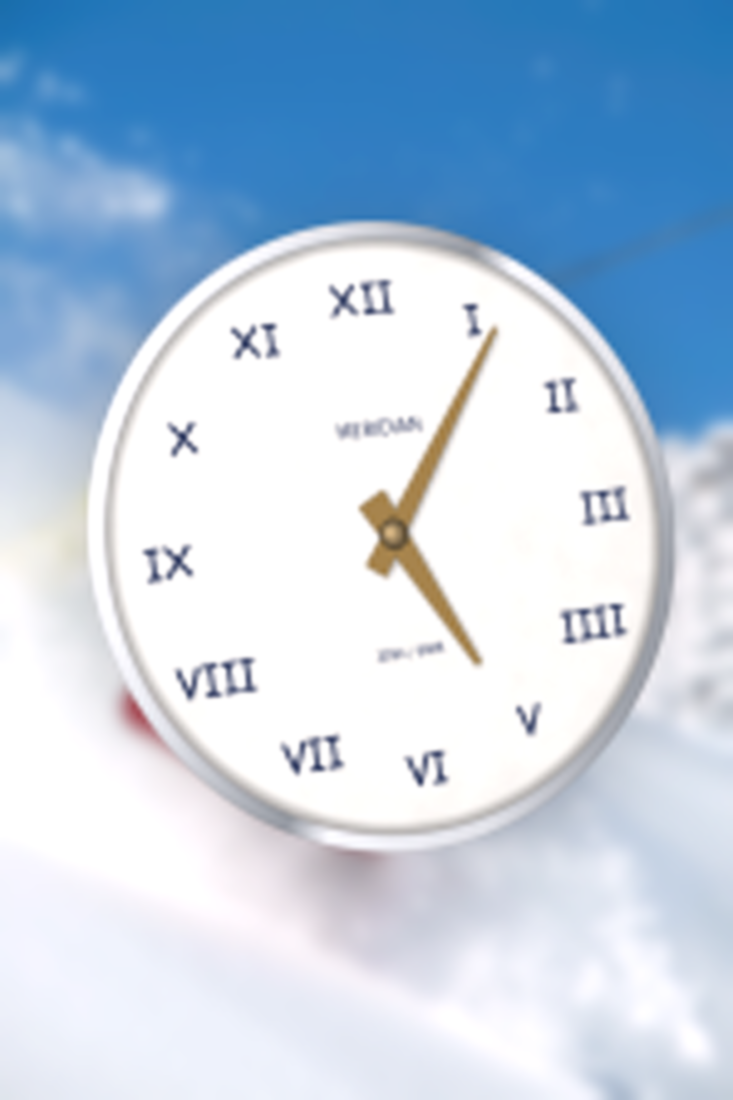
5:06
